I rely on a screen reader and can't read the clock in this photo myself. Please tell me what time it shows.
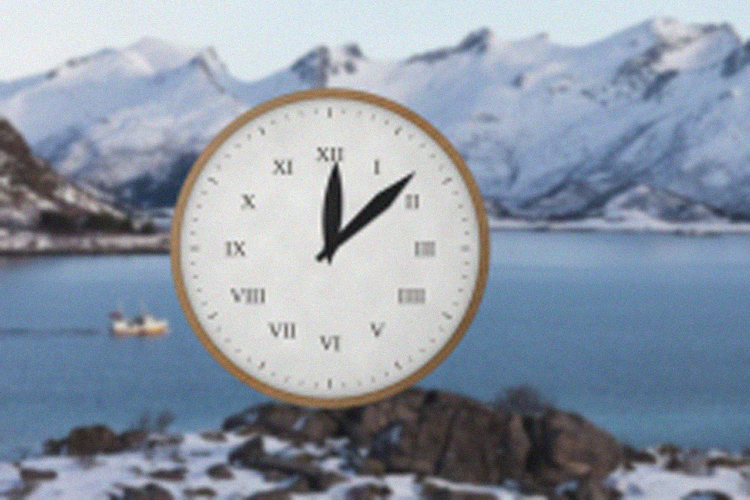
12:08
